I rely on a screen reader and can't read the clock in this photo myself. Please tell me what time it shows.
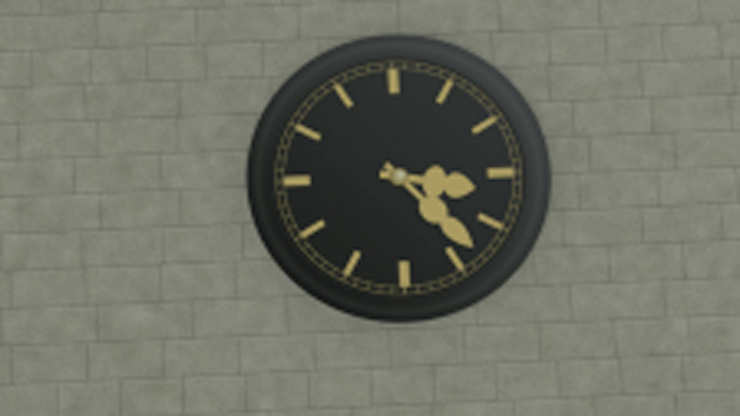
3:23
